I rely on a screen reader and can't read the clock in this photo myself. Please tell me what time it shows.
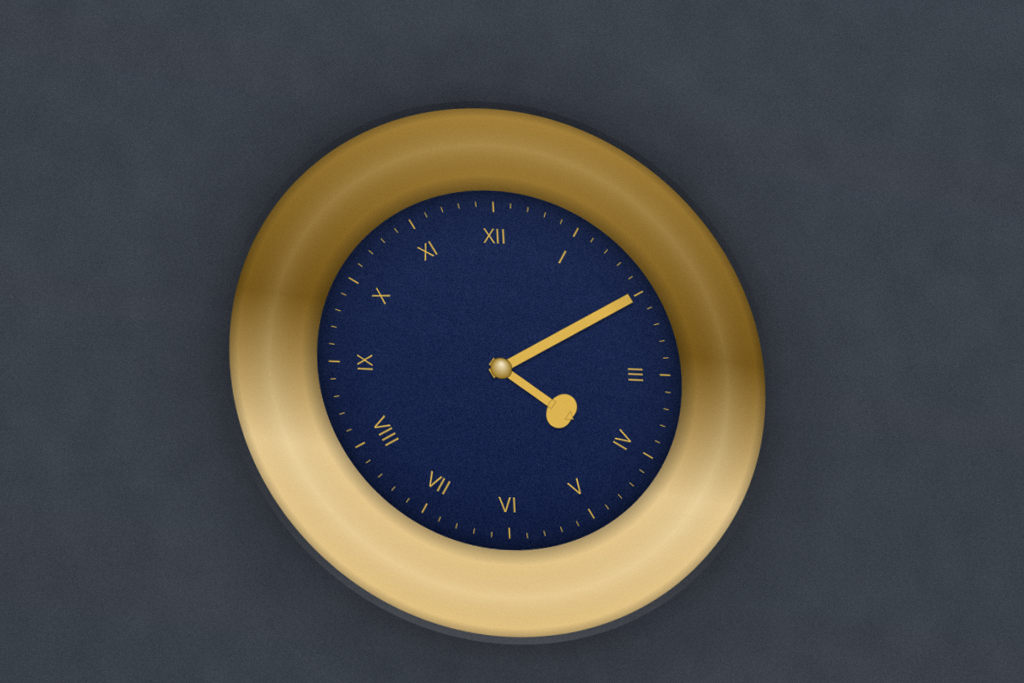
4:10
